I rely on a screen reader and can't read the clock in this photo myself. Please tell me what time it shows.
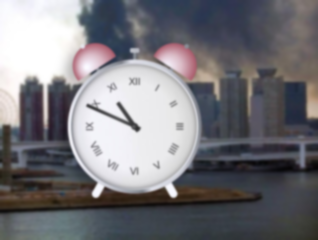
10:49
